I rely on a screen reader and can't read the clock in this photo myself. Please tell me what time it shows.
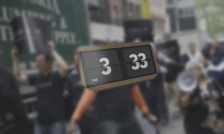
3:33
